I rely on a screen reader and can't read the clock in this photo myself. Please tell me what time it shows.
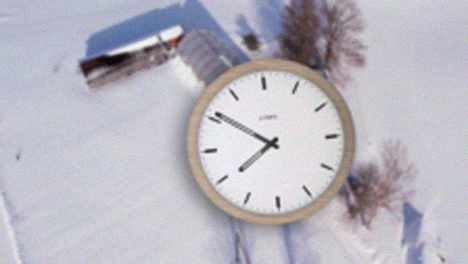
7:51
